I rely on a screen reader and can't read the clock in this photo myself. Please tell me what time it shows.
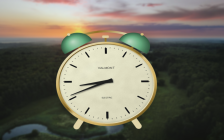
8:41
